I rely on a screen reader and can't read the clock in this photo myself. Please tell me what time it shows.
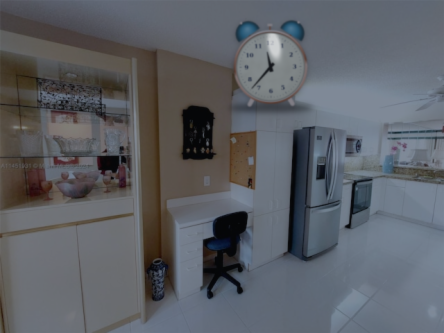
11:37
